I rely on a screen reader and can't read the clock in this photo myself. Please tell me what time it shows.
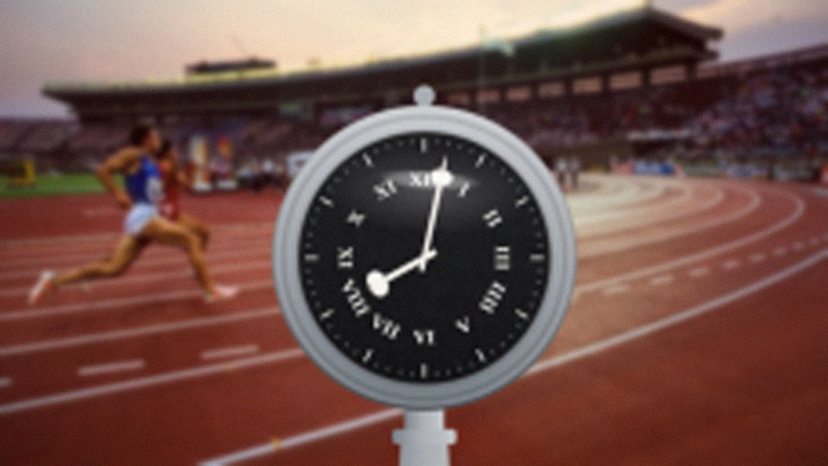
8:02
